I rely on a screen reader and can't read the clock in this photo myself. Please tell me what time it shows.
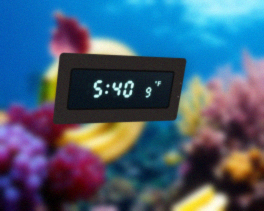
5:40
